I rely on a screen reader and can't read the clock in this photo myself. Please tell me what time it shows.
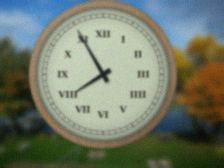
7:55
